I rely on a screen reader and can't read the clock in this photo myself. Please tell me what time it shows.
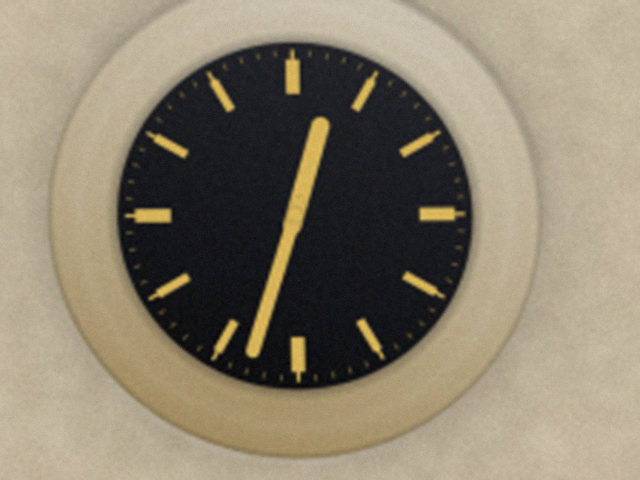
12:33
